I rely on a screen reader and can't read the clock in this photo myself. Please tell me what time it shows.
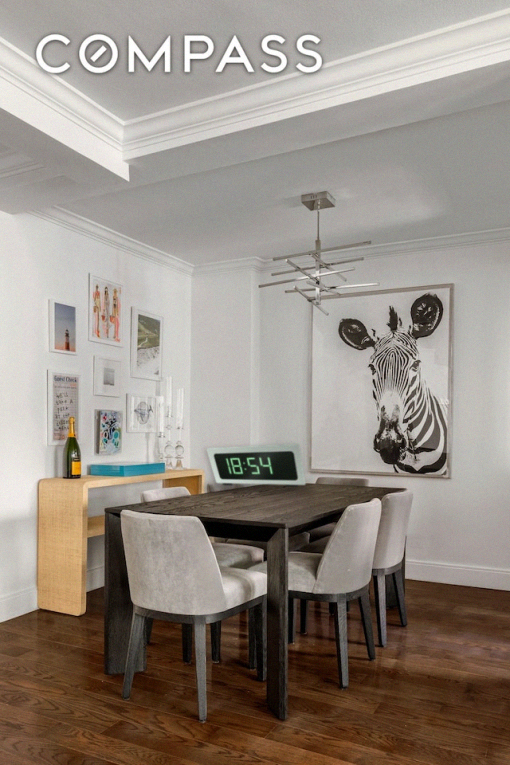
18:54
